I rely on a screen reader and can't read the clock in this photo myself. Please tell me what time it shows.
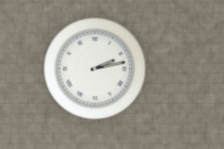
2:13
